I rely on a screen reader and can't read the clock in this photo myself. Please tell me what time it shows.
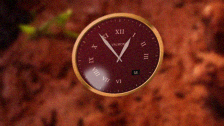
12:54
